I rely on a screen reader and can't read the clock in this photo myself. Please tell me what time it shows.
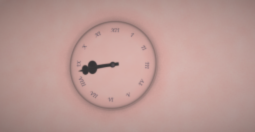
8:43
